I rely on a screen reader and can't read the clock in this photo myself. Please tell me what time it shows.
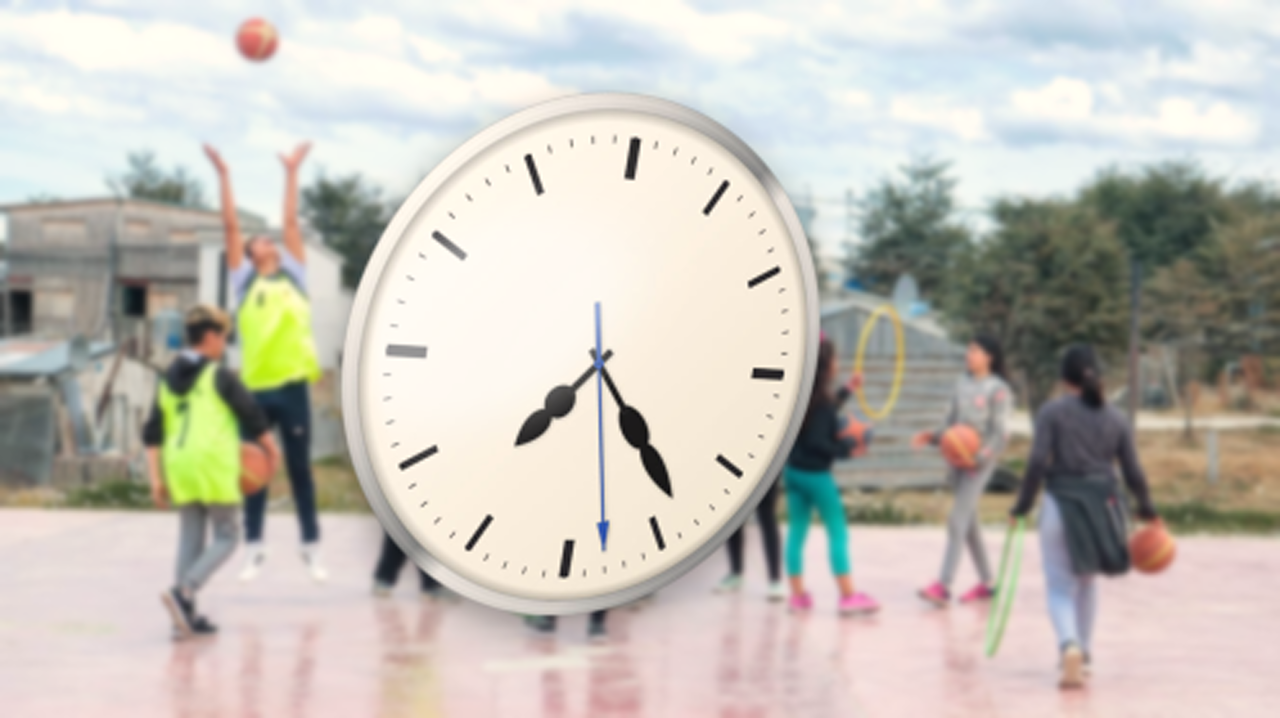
7:23:28
